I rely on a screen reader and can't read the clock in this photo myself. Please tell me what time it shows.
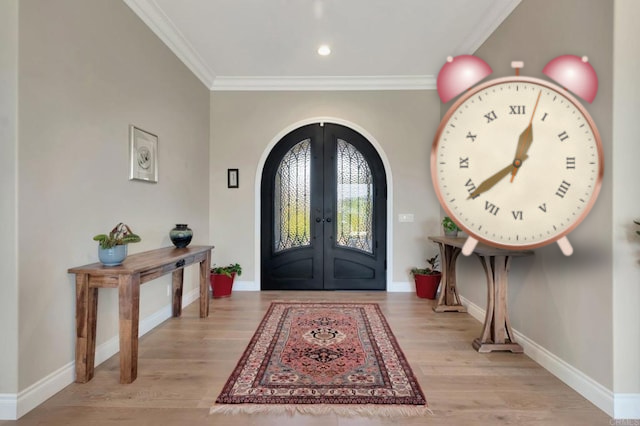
12:39:03
